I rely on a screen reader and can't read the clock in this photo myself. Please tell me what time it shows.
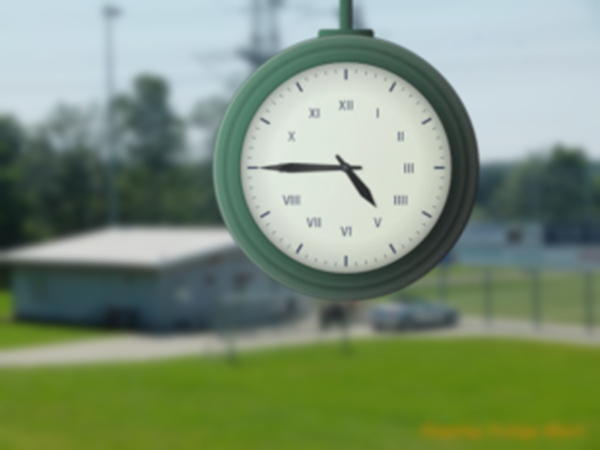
4:45
